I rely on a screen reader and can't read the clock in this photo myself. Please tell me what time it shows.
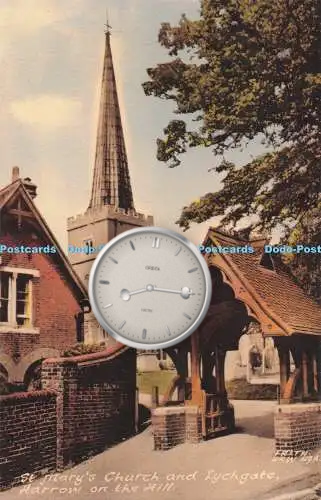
8:15
